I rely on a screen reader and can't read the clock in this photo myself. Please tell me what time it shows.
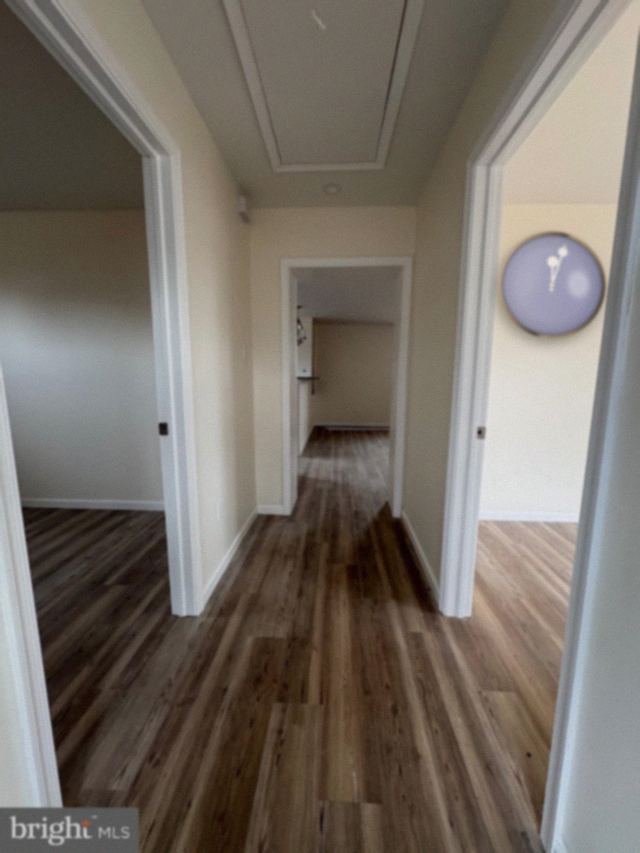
12:03
